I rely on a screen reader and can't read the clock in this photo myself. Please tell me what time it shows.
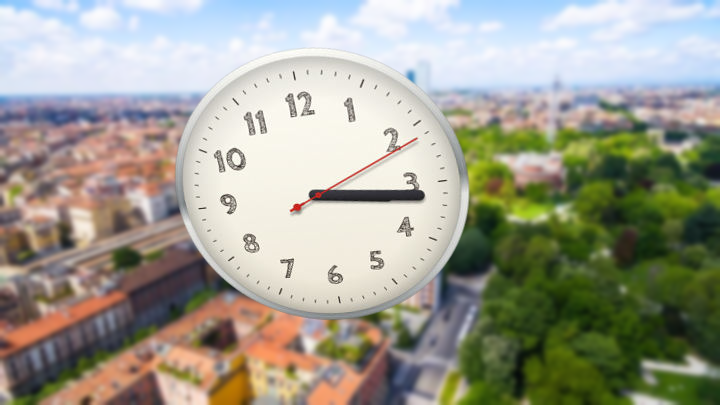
3:16:11
